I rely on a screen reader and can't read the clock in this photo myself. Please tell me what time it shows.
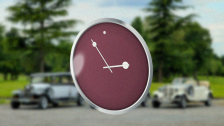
2:55
